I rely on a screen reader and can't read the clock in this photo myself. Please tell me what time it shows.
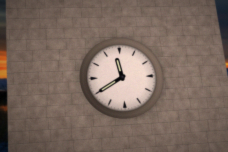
11:40
